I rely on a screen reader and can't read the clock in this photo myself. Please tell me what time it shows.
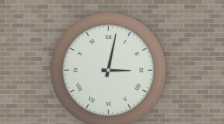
3:02
